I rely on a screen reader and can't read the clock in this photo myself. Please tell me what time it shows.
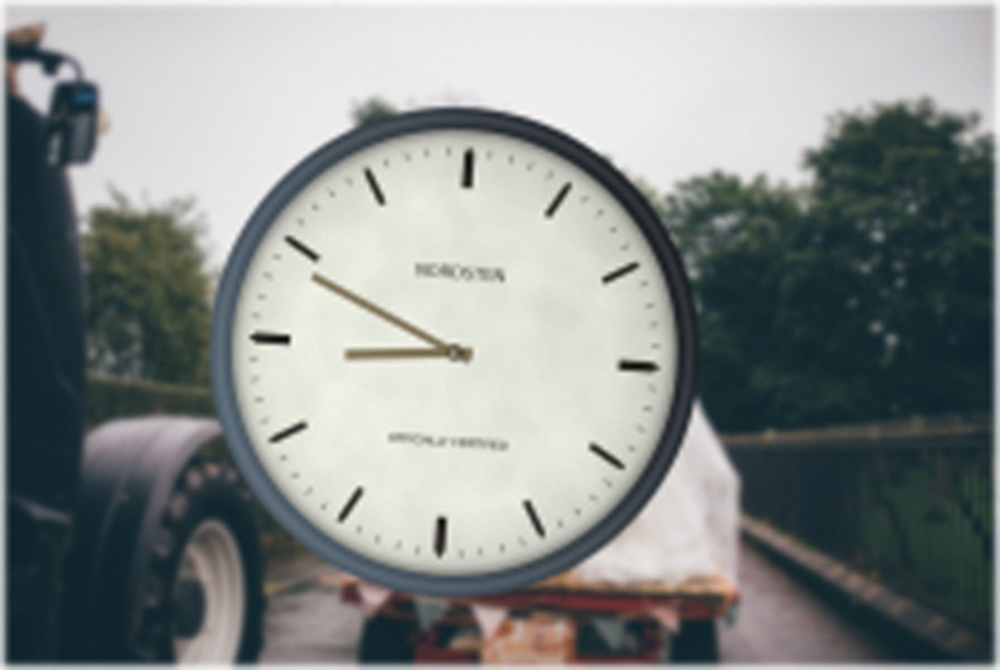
8:49
